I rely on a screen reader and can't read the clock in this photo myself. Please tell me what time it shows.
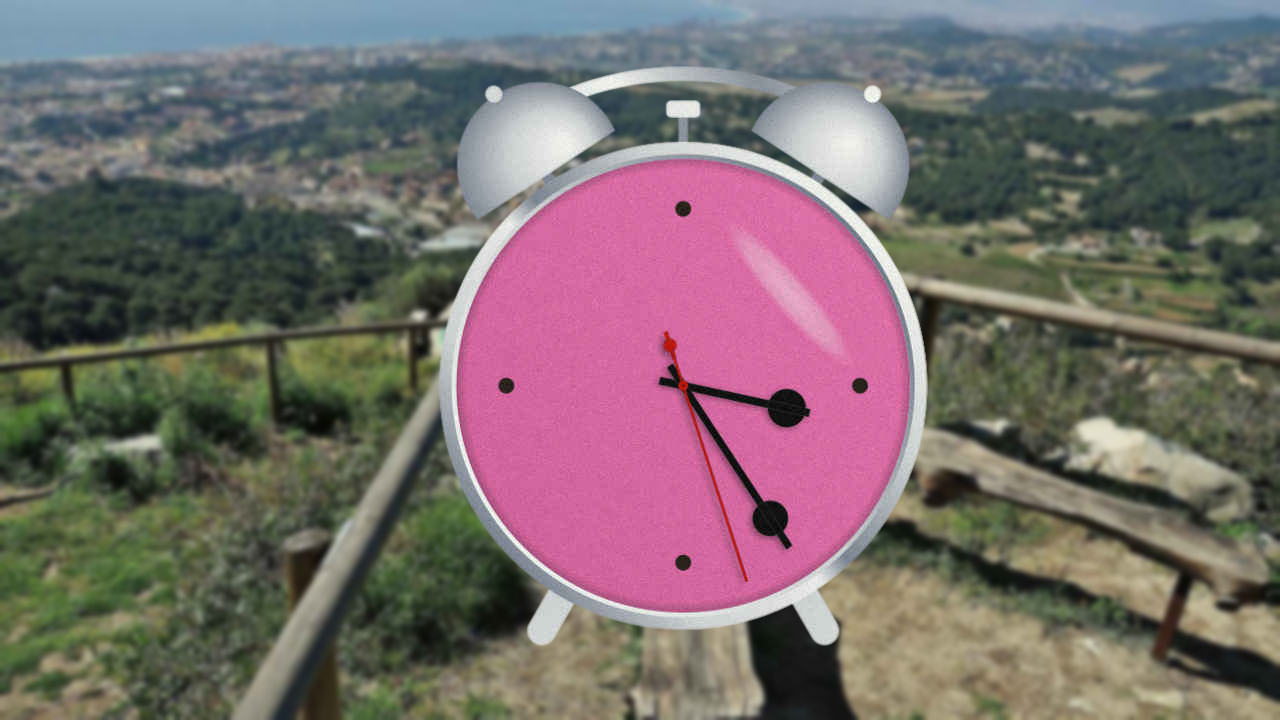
3:24:27
